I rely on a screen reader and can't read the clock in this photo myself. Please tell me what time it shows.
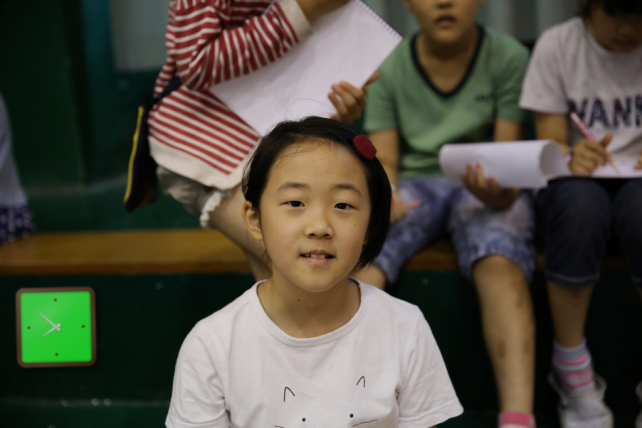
7:52
